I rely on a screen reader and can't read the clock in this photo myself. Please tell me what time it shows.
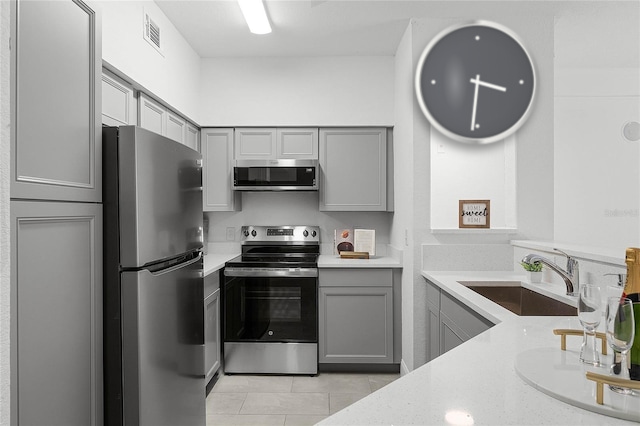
3:31
